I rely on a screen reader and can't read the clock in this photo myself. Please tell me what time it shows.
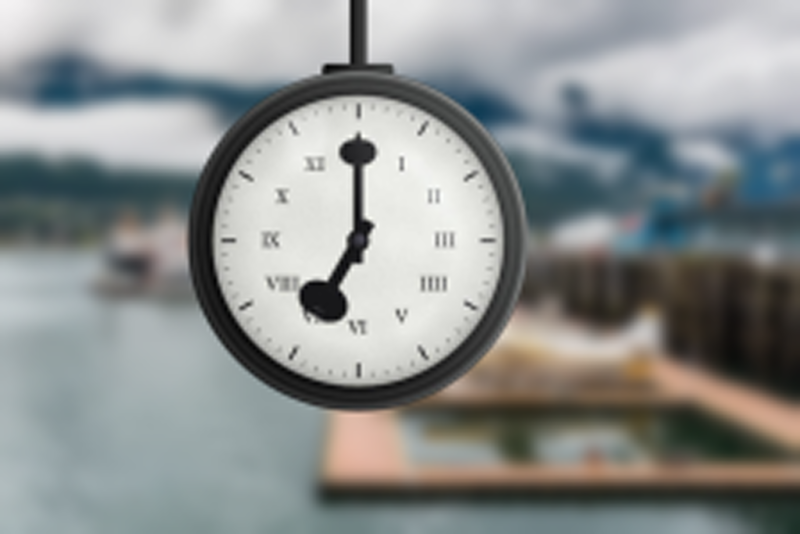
7:00
